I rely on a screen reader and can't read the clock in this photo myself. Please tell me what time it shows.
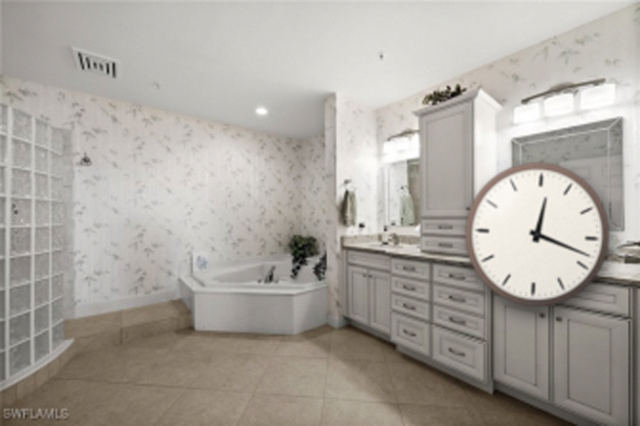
12:18
